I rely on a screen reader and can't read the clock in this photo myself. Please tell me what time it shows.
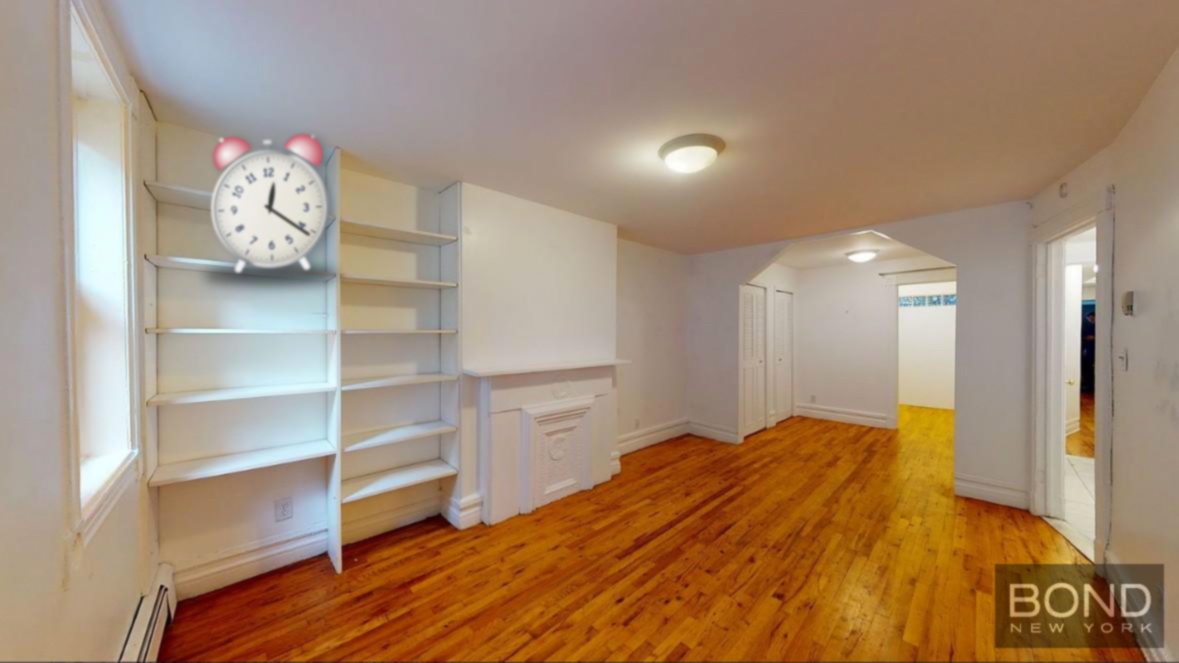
12:21
